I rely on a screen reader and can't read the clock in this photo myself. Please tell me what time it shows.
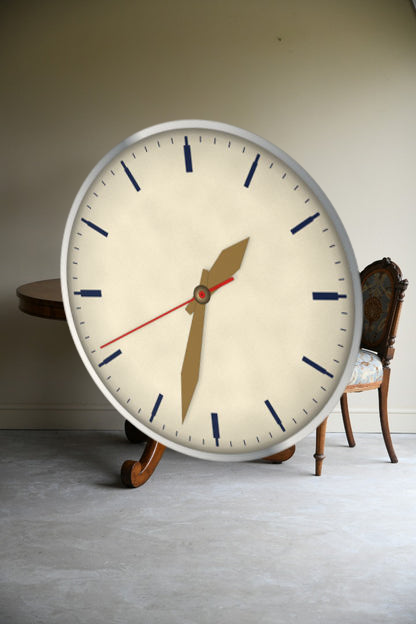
1:32:41
